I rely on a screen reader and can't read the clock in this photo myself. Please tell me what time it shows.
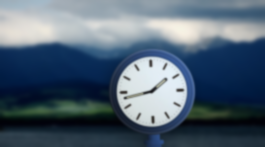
1:43
